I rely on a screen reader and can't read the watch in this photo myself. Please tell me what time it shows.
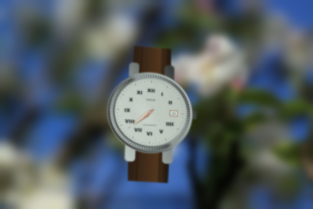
7:38
